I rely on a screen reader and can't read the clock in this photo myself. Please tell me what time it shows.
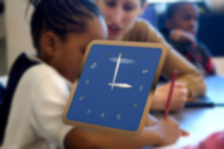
2:59
